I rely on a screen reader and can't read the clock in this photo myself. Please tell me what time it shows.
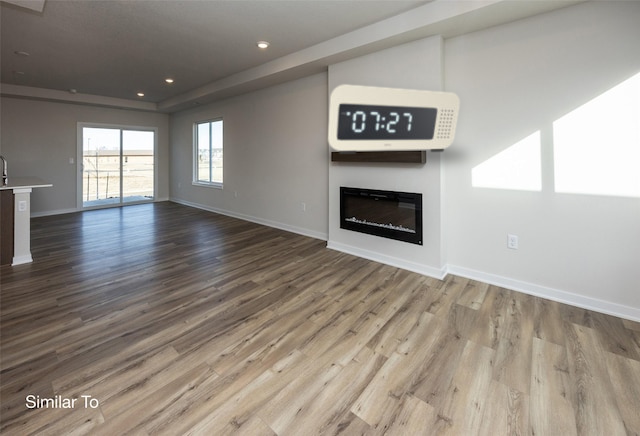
7:27
